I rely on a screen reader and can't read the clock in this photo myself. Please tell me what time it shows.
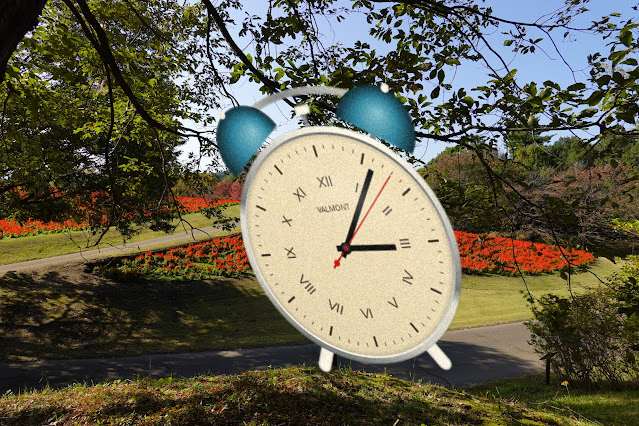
3:06:08
